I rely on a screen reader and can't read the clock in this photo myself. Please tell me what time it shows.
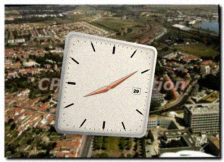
8:09
